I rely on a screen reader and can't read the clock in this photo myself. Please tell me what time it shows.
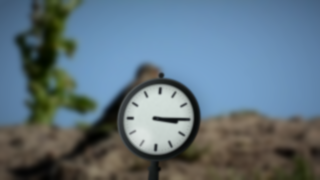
3:15
